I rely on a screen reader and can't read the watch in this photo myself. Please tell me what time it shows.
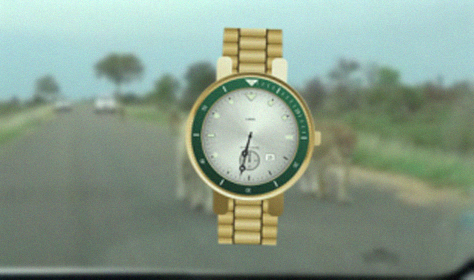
6:32
